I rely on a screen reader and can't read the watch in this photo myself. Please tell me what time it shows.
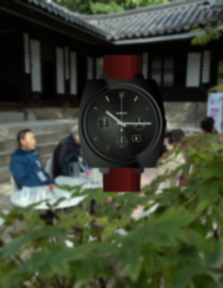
10:15
